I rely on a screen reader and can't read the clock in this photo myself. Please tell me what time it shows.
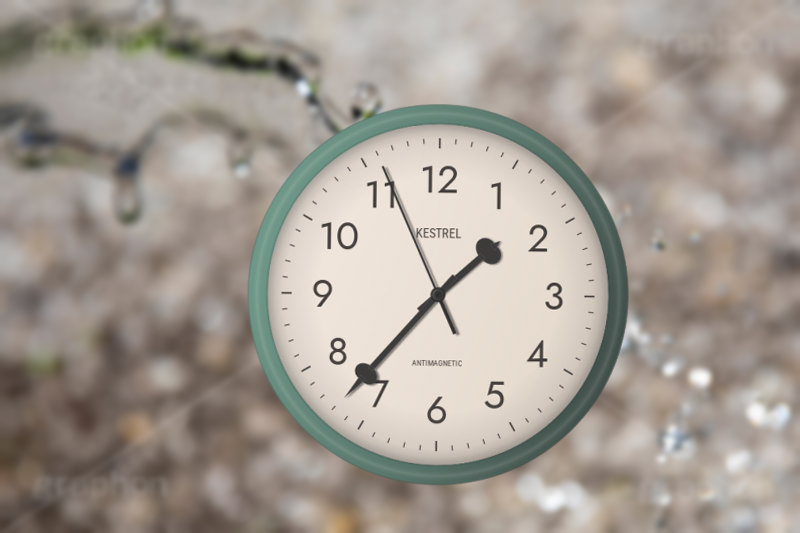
1:36:56
